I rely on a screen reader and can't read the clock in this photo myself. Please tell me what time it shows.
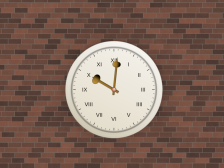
10:01
